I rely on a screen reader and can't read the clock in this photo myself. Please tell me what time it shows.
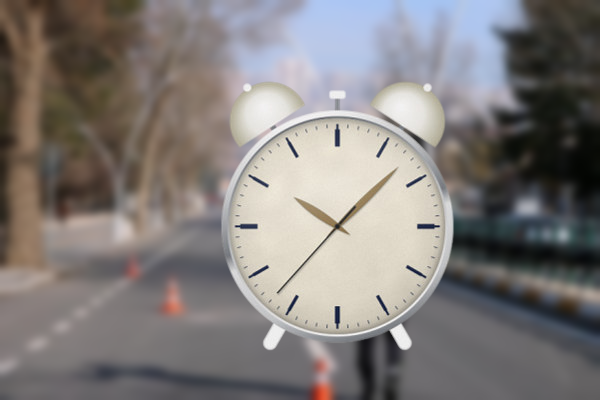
10:07:37
